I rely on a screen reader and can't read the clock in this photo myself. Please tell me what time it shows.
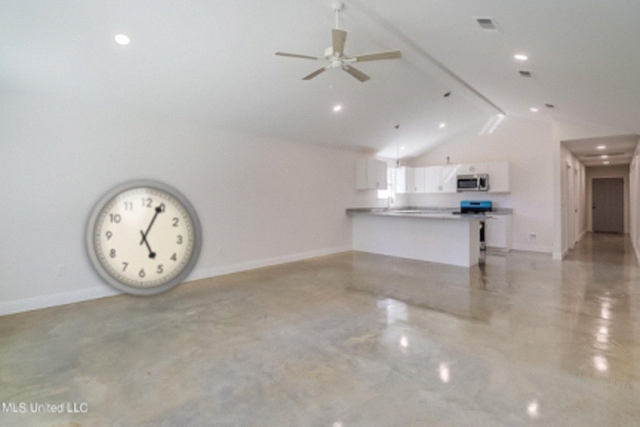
5:04
